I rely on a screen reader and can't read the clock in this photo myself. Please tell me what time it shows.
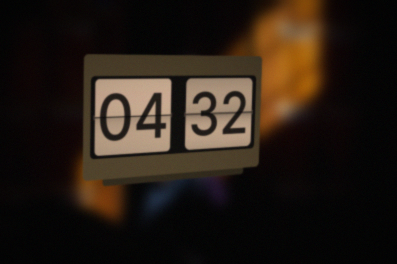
4:32
